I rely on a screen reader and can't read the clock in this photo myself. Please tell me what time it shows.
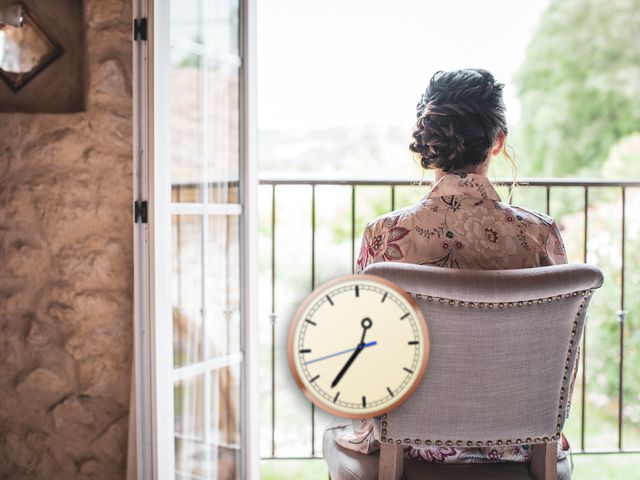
12:36:43
